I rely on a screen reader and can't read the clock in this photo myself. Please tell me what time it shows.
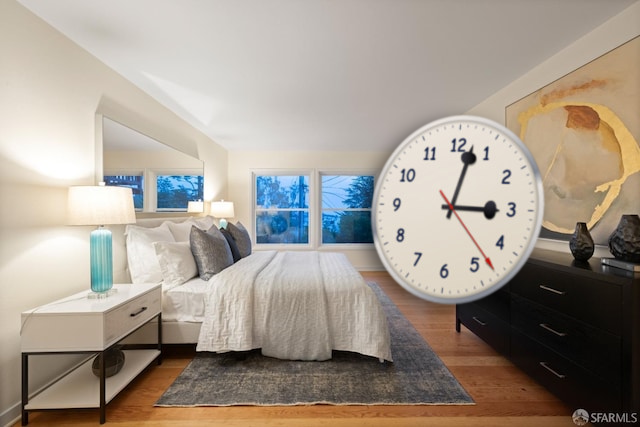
3:02:23
